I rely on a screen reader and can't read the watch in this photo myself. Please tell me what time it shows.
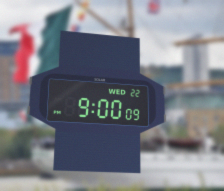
9:00:09
